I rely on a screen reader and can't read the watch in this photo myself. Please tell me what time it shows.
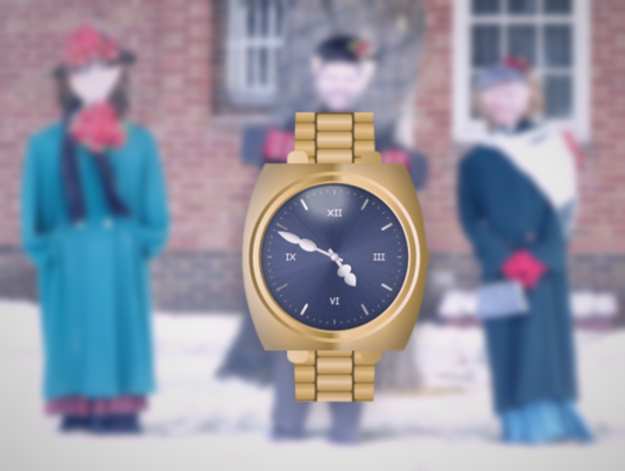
4:49
